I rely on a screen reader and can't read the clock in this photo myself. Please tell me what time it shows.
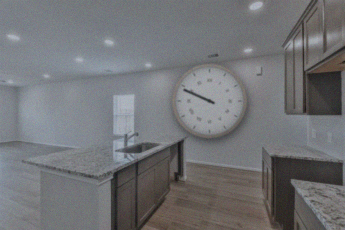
9:49
